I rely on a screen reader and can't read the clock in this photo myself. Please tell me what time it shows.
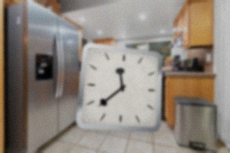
11:38
